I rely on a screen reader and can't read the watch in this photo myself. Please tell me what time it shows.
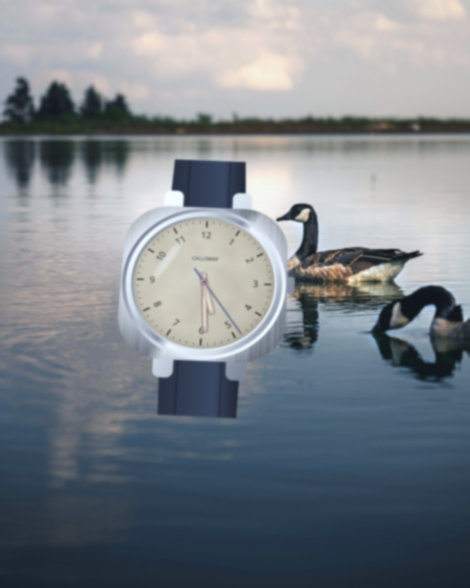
5:29:24
